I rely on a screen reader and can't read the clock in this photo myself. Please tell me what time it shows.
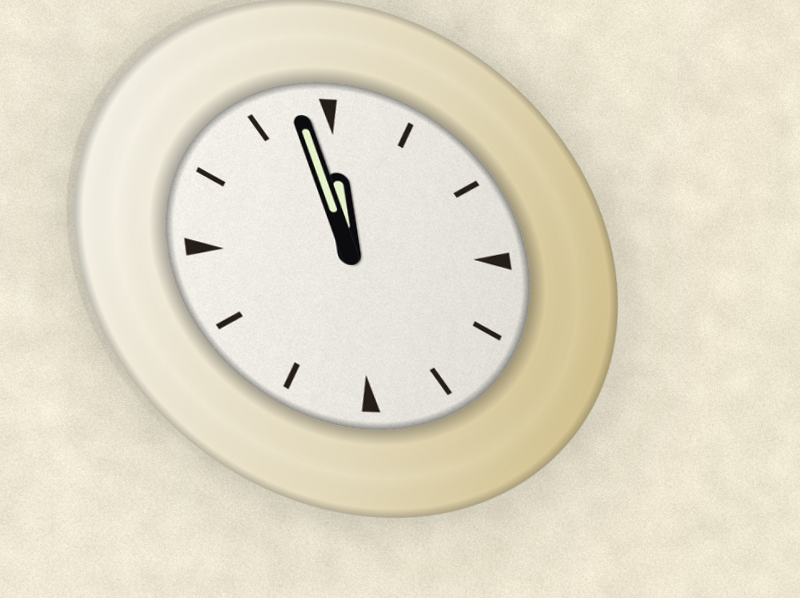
11:58
